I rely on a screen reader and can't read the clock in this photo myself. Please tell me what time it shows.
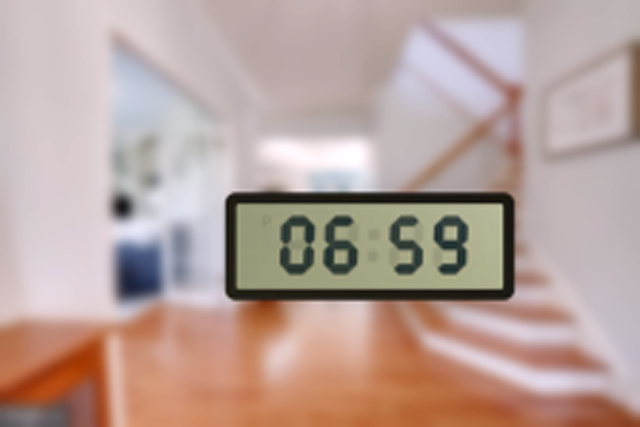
6:59
